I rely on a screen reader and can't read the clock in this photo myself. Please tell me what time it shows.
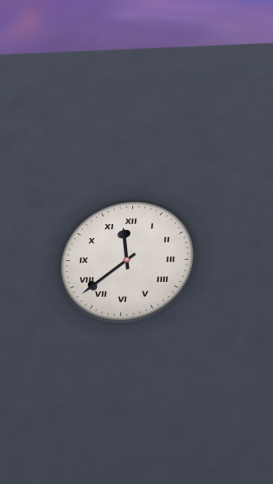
11:38
